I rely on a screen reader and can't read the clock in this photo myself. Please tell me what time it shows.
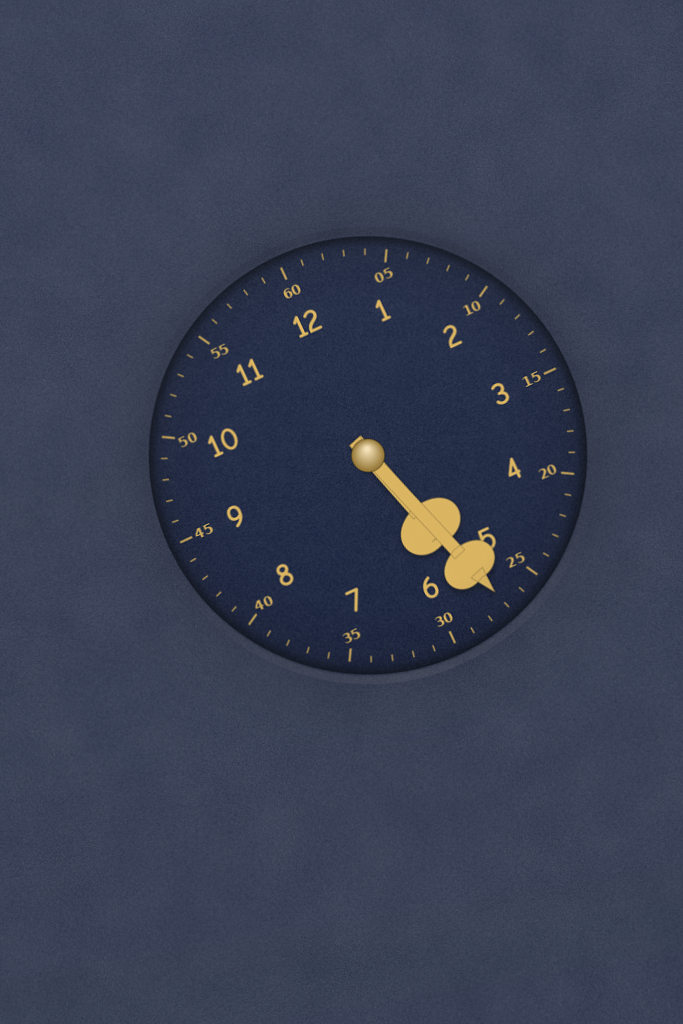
5:27
